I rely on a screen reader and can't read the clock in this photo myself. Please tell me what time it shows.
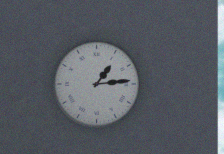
1:14
